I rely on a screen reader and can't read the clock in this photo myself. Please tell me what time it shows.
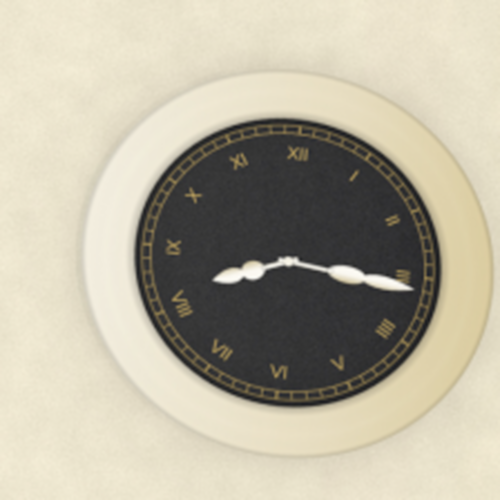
8:16
